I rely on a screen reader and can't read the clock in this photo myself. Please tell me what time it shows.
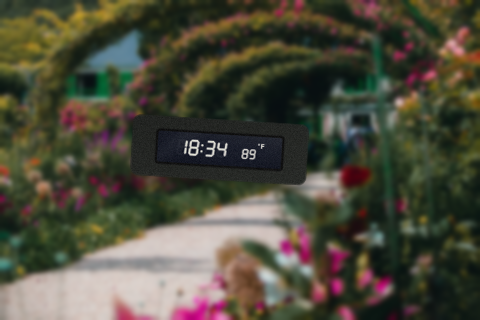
18:34
